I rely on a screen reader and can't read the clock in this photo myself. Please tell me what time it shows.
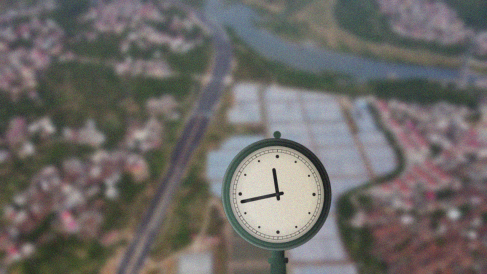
11:43
